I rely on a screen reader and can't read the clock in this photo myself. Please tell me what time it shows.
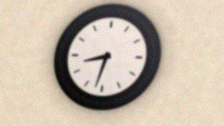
8:32
